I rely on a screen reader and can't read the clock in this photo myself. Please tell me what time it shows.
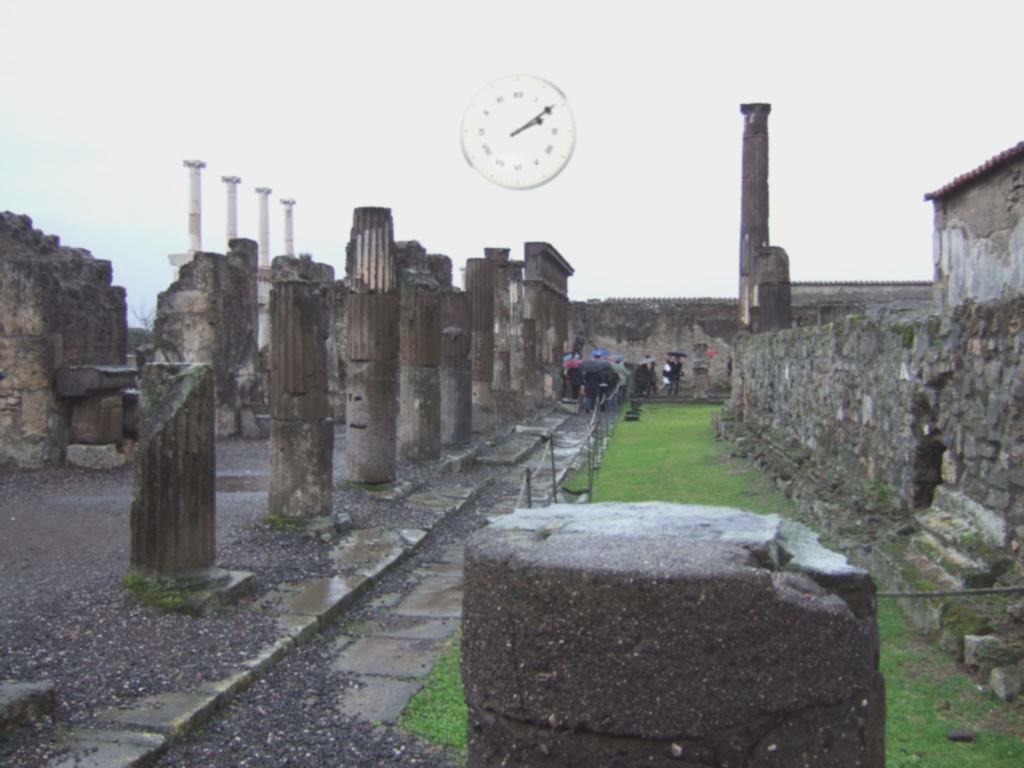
2:09
